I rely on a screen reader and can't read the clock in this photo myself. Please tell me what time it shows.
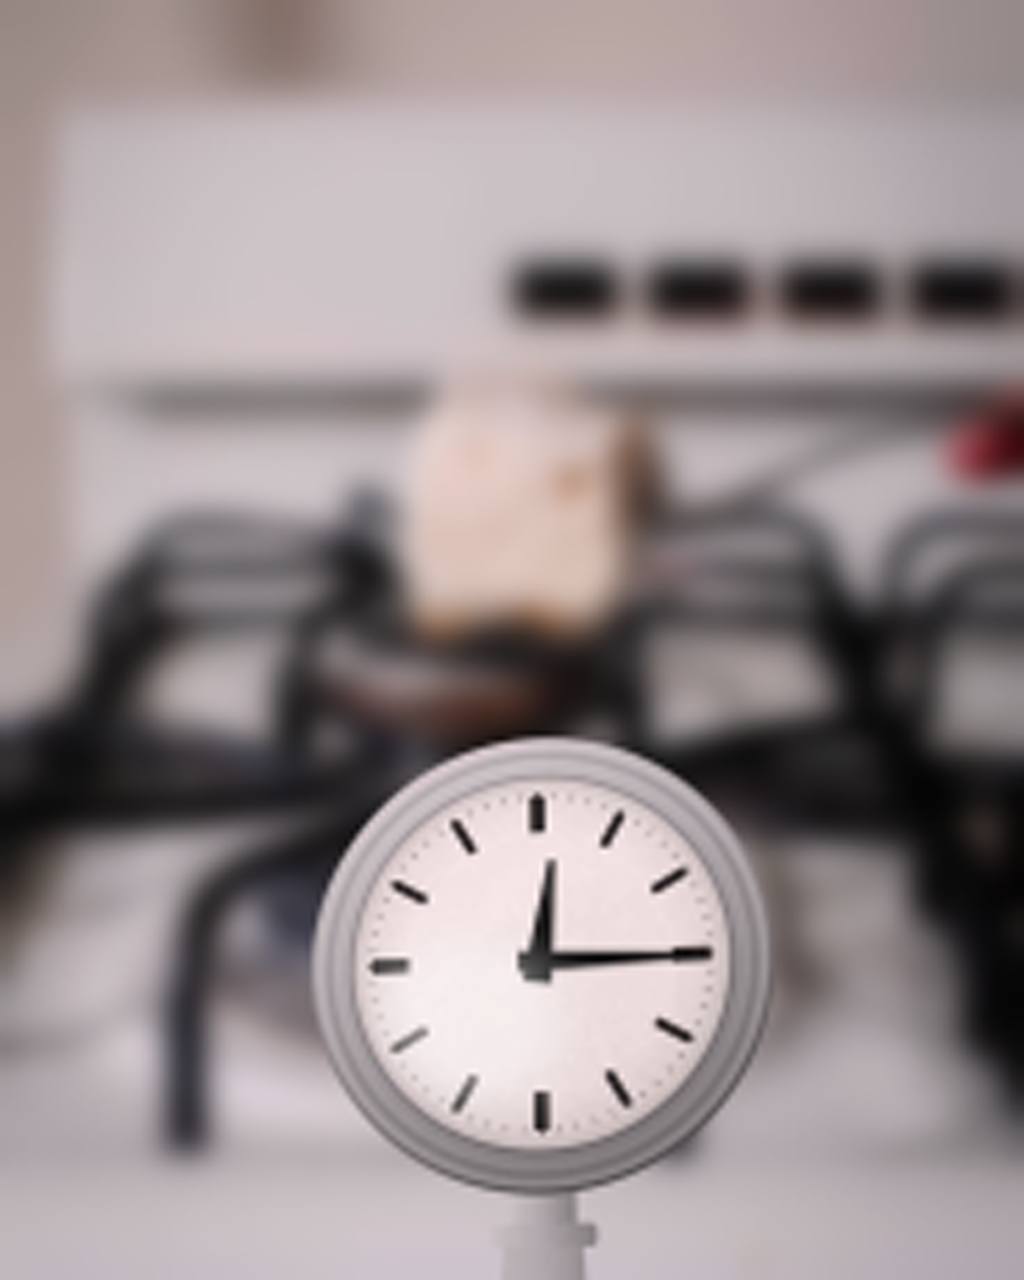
12:15
